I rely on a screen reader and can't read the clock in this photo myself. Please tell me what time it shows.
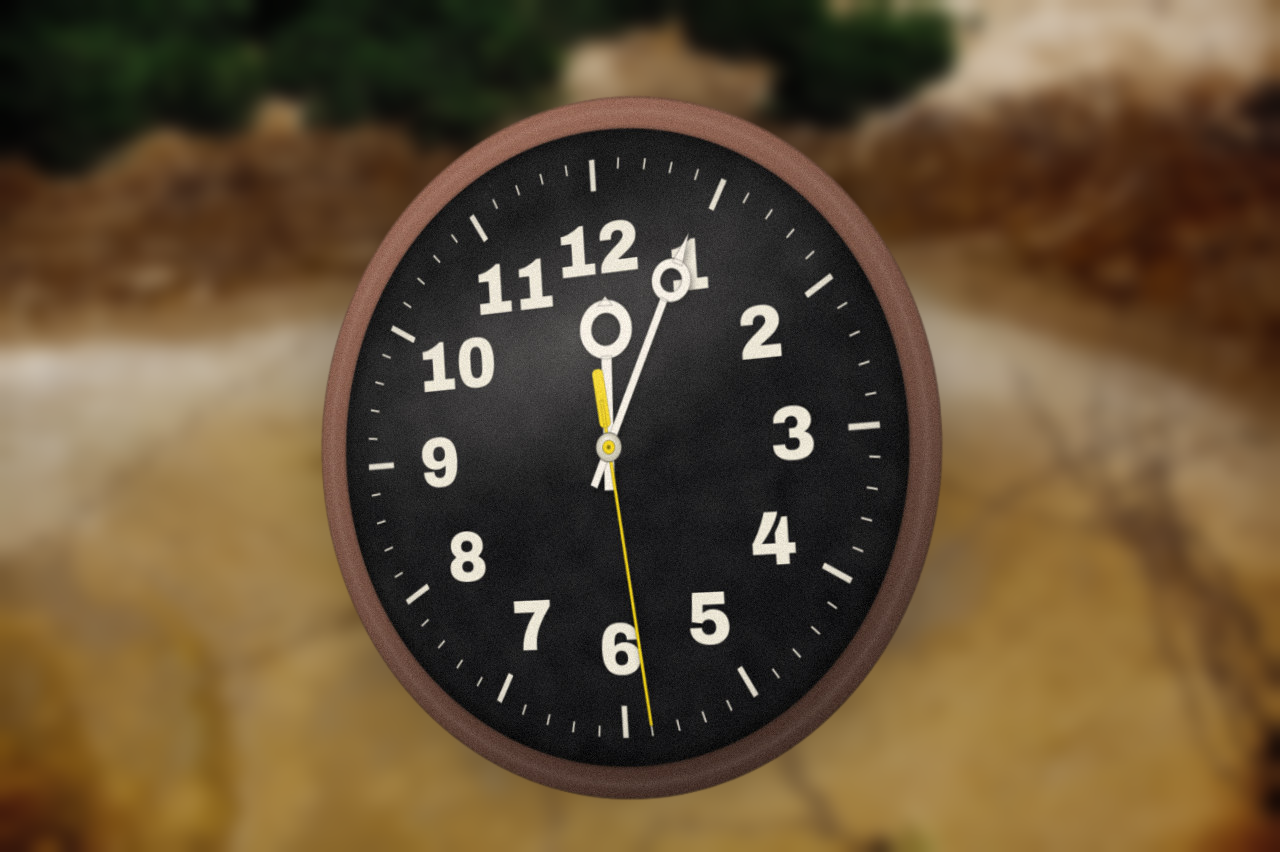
12:04:29
